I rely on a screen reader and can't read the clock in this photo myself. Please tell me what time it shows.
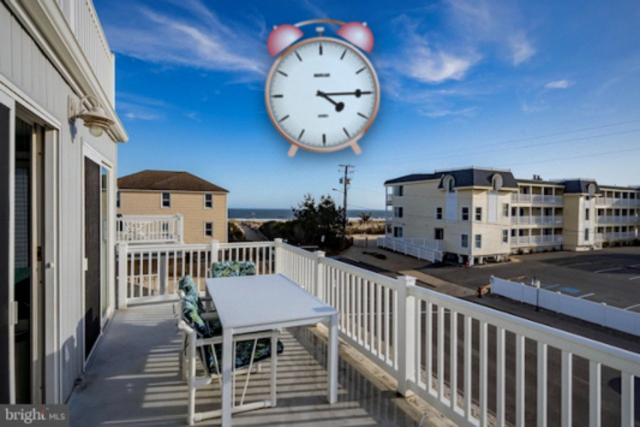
4:15
